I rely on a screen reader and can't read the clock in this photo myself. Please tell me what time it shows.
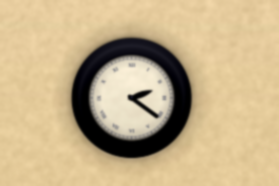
2:21
